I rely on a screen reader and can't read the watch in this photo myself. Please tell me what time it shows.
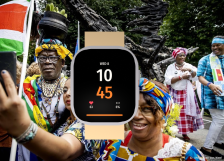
10:45
